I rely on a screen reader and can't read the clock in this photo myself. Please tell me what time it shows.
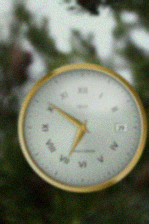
6:51
